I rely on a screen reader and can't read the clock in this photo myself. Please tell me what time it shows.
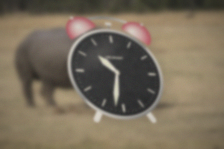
10:32
